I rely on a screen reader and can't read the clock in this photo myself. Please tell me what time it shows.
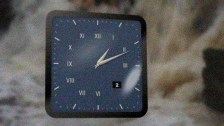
1:11
